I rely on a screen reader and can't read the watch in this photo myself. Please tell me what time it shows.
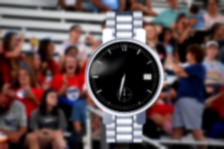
6:32
